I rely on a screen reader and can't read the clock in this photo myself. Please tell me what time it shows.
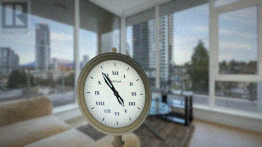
4:54
